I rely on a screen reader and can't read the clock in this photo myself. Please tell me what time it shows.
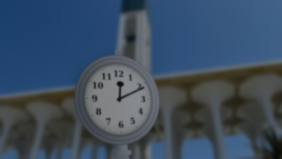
12:11
